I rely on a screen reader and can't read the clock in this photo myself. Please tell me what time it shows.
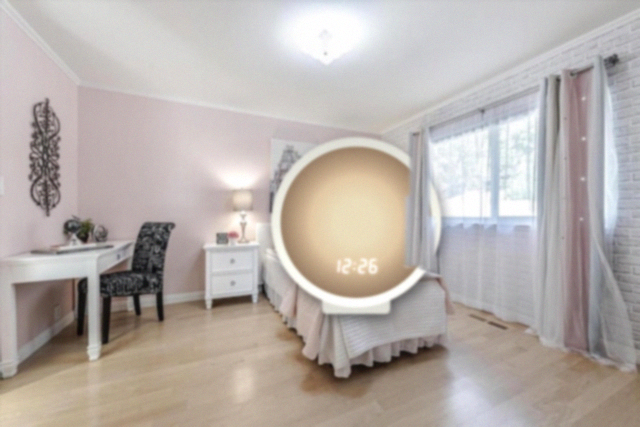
12:26
